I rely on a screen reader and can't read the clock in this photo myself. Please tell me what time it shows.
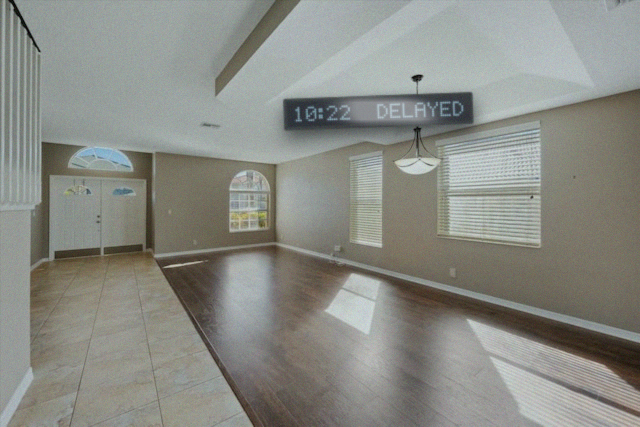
10:22
